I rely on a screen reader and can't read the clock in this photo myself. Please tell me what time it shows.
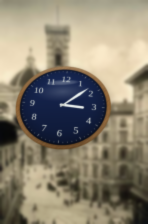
3:08
